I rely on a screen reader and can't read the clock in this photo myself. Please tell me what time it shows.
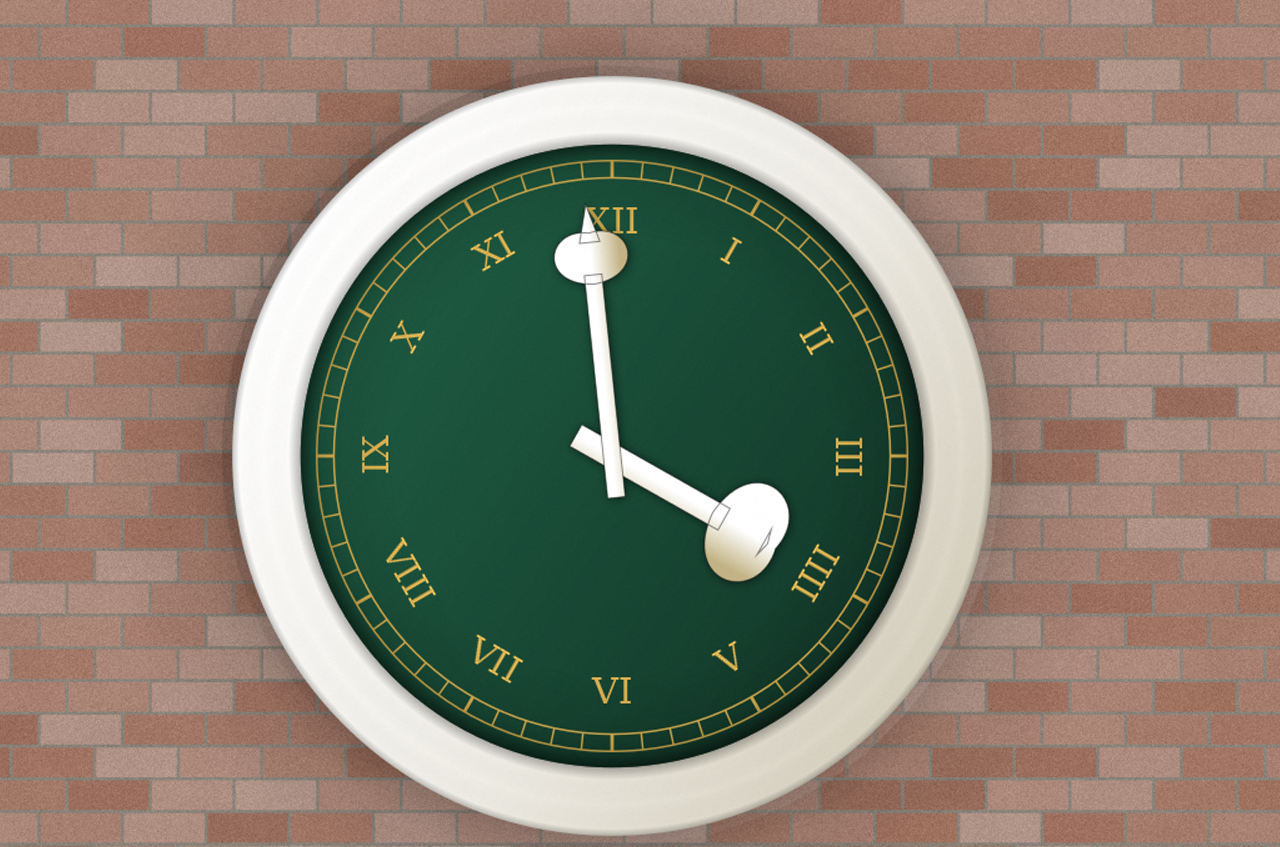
3:59
